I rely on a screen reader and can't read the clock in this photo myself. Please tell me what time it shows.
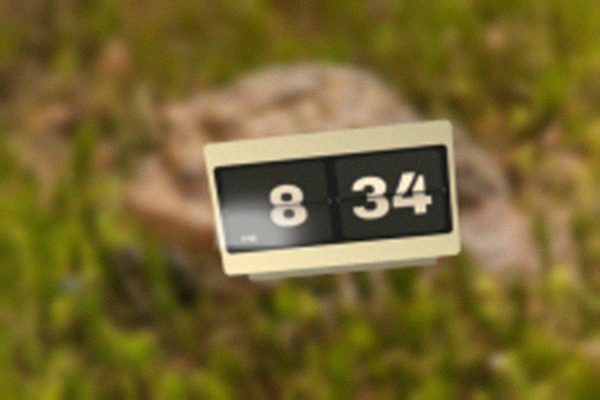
8:34
